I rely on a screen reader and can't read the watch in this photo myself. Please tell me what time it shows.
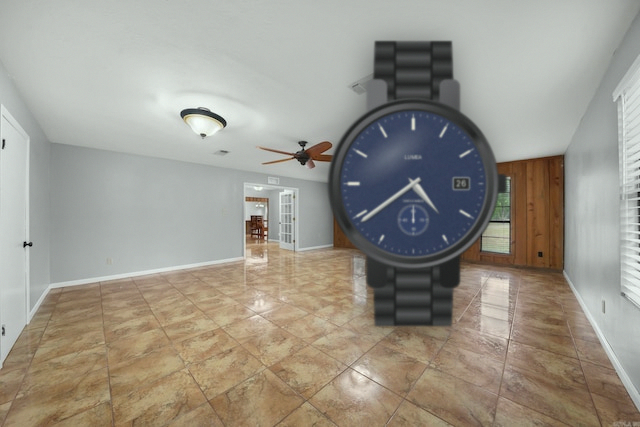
4:39
